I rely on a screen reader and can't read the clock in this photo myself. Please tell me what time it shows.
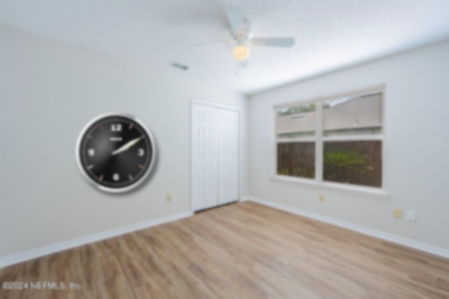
2:10
